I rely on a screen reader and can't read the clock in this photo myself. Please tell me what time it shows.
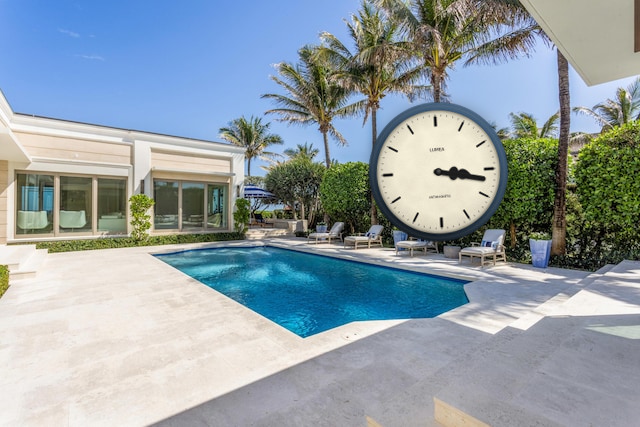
3:17
